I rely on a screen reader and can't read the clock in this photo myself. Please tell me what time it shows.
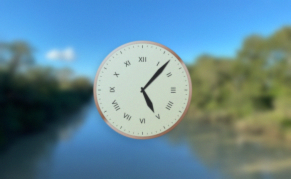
5:07
